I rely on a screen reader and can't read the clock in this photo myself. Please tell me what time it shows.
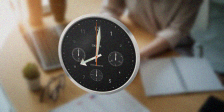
8:01
